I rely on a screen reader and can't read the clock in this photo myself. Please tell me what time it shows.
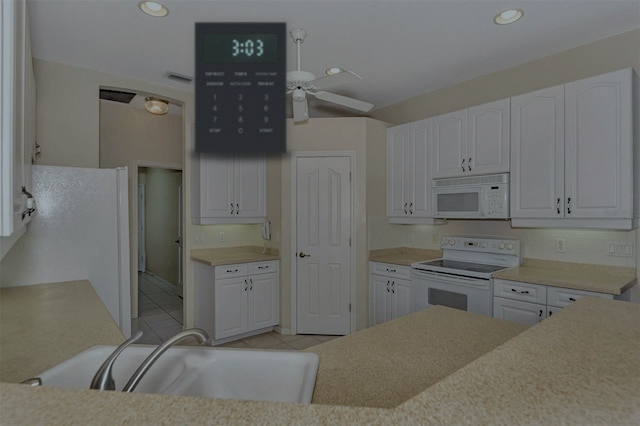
3:03
